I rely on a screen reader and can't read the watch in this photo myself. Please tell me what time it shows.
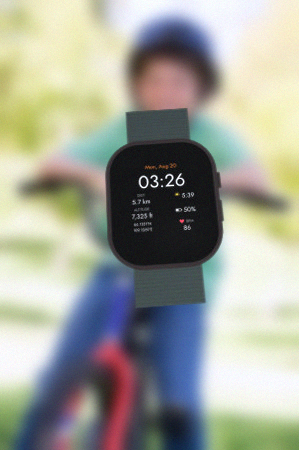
3:26
